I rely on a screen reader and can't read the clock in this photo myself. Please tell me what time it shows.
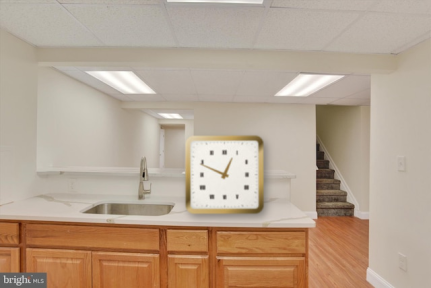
12:49
